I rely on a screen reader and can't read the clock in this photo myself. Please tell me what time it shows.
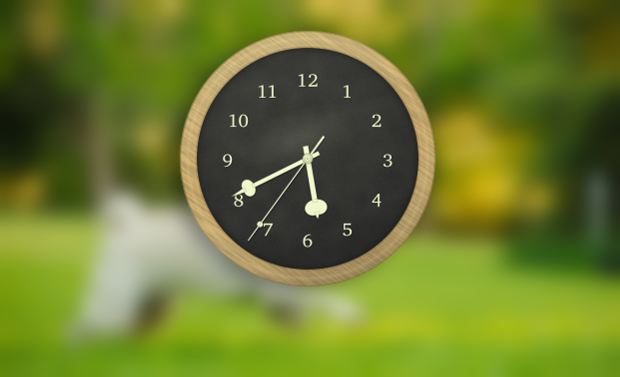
5:40:36
